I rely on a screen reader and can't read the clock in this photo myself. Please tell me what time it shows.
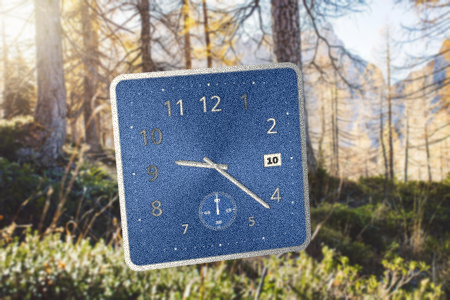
9:22
